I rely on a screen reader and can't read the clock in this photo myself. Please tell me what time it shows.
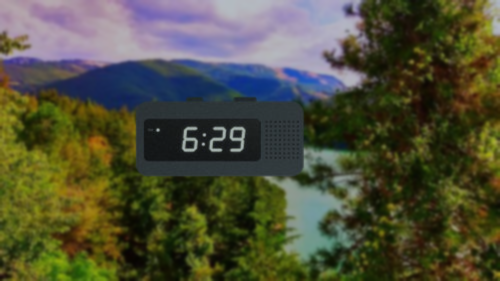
6:29
